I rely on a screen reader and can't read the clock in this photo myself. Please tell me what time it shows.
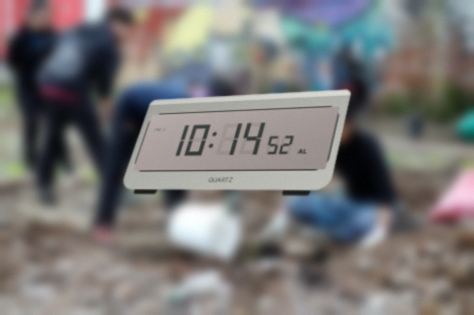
10:14:52
